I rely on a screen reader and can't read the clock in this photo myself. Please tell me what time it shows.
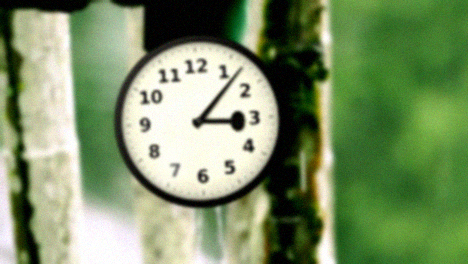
3:07
